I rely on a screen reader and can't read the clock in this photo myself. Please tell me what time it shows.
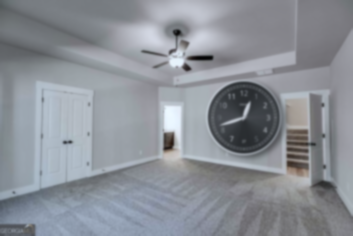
12:42
